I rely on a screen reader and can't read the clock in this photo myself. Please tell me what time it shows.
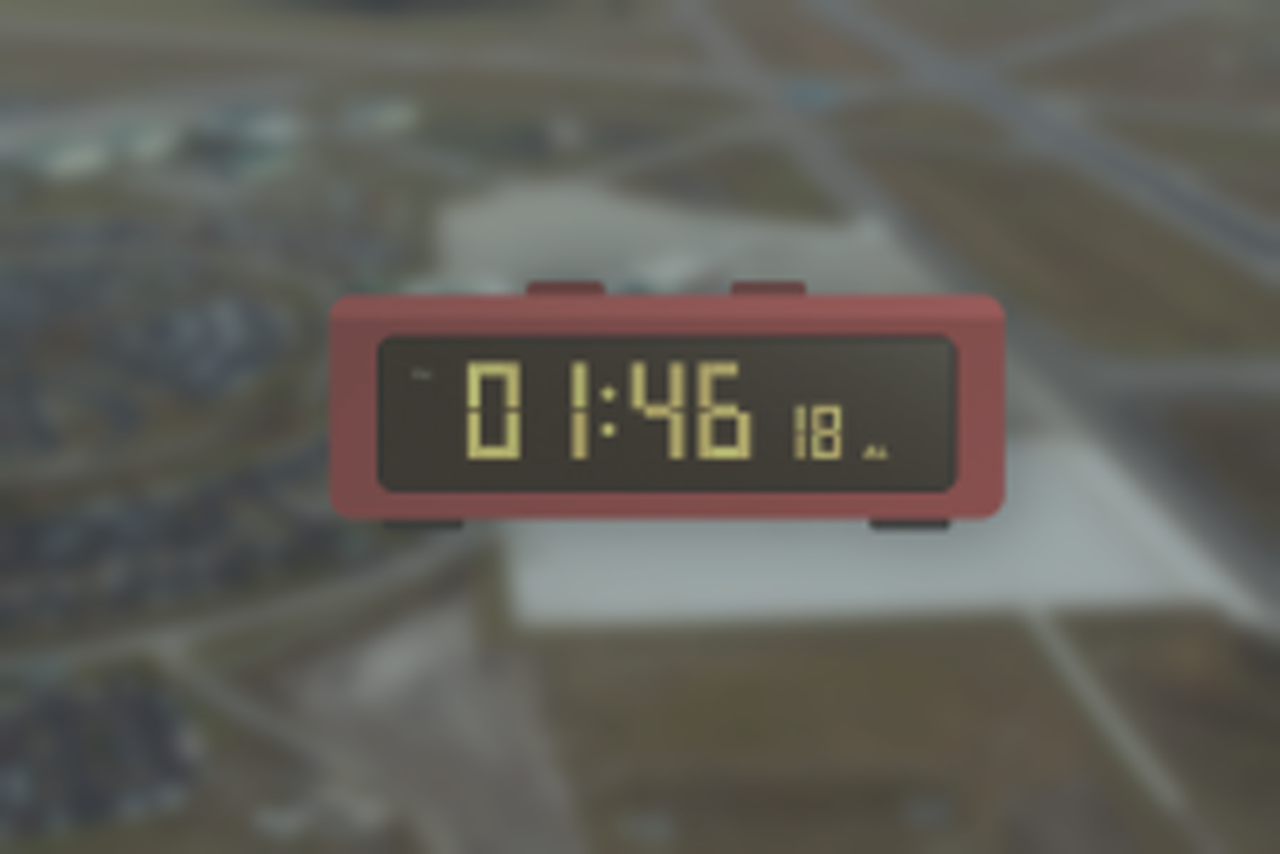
1:46:18
